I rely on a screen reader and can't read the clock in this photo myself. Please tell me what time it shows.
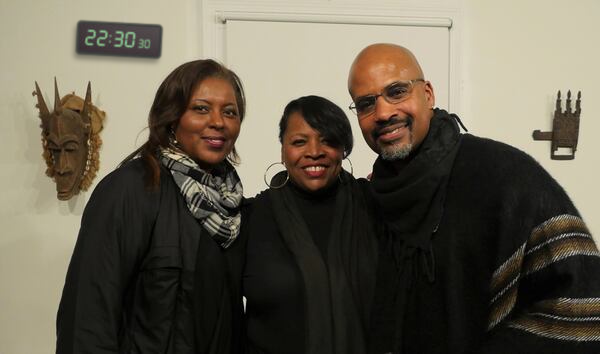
22:30
